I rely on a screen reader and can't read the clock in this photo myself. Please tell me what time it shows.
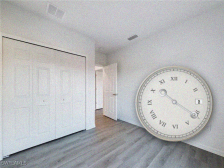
10:21
